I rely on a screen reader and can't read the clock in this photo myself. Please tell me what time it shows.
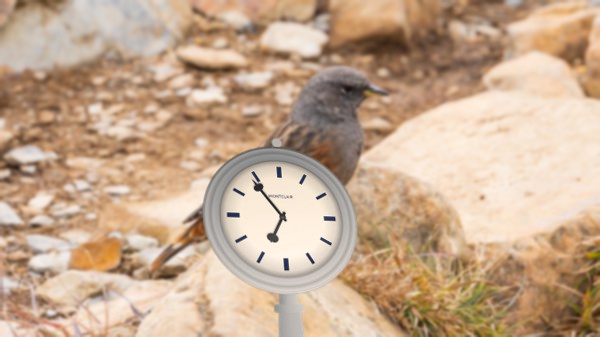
6:54
